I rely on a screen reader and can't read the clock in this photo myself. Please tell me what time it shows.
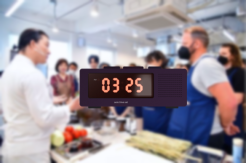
3:25
